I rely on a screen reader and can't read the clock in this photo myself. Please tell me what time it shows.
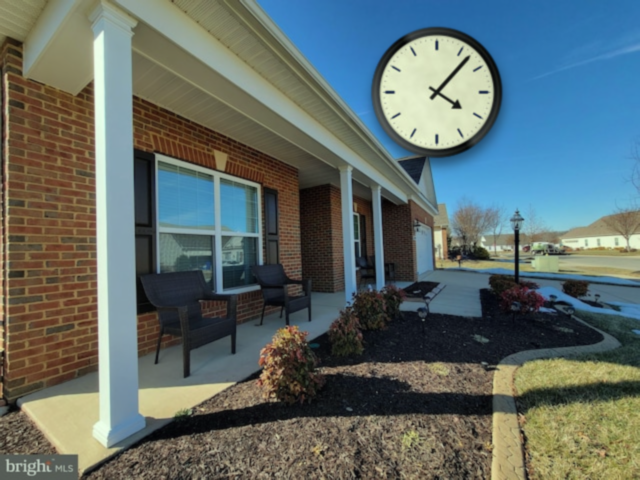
4:07
